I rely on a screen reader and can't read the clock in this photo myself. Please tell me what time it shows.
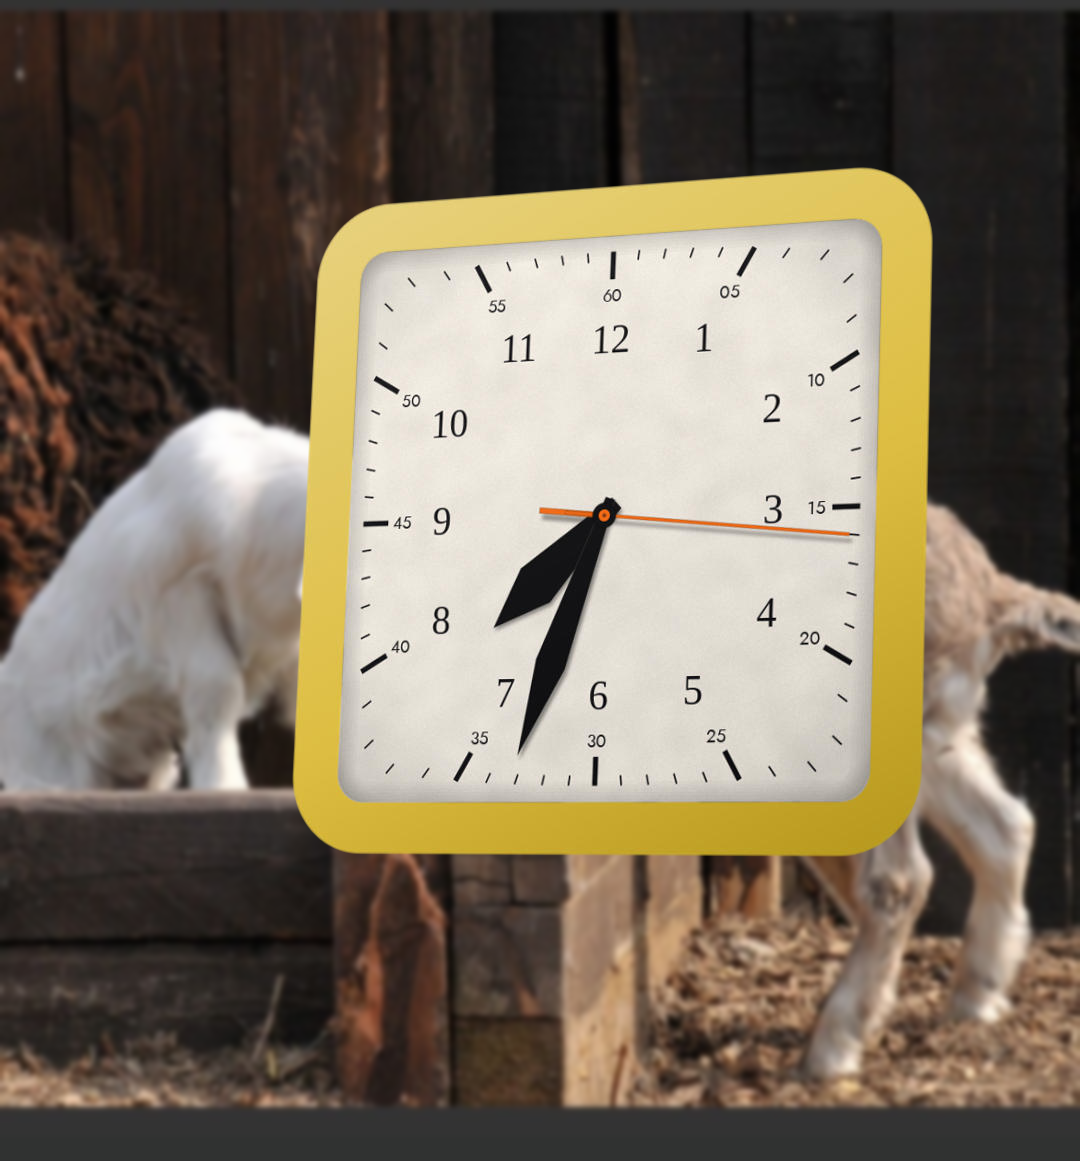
7:33:16
